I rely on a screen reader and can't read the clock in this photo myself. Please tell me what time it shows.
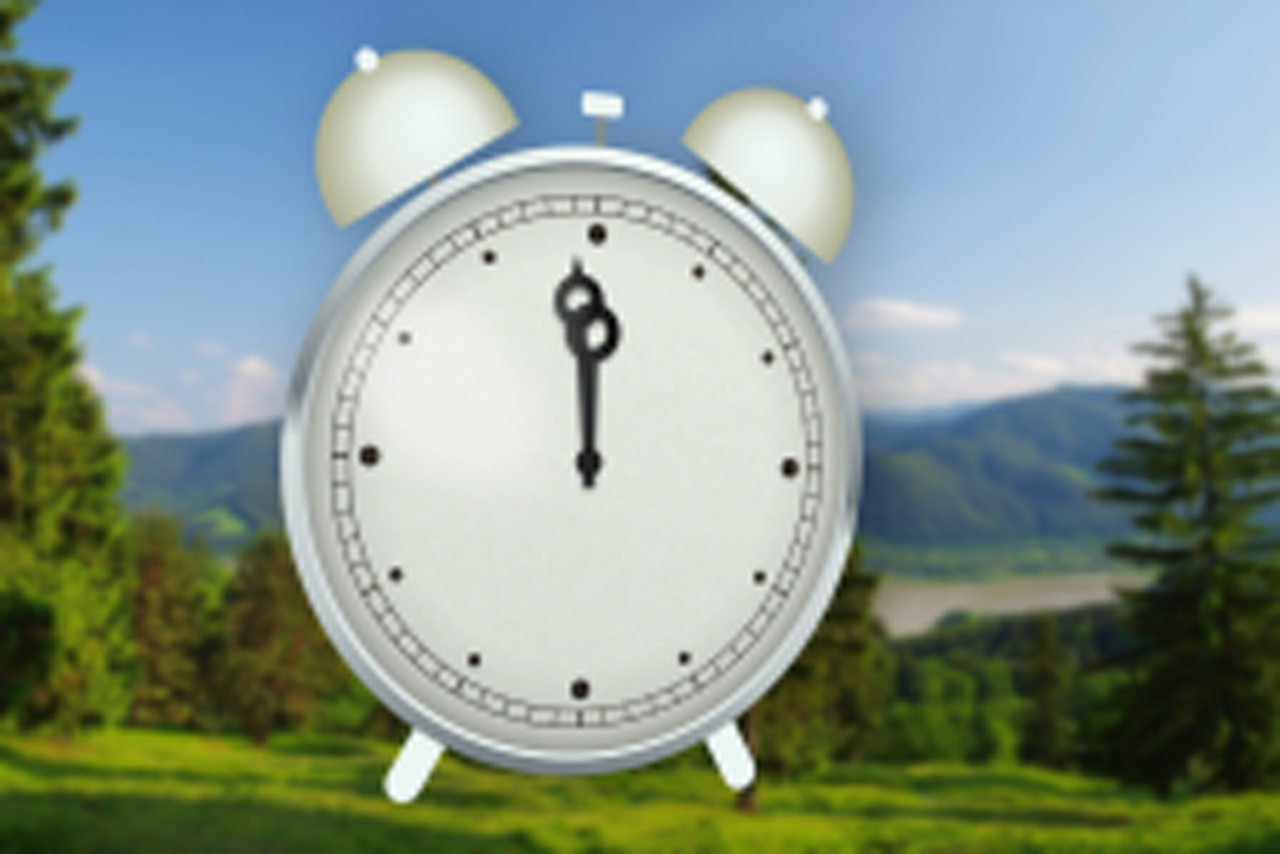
11:59
